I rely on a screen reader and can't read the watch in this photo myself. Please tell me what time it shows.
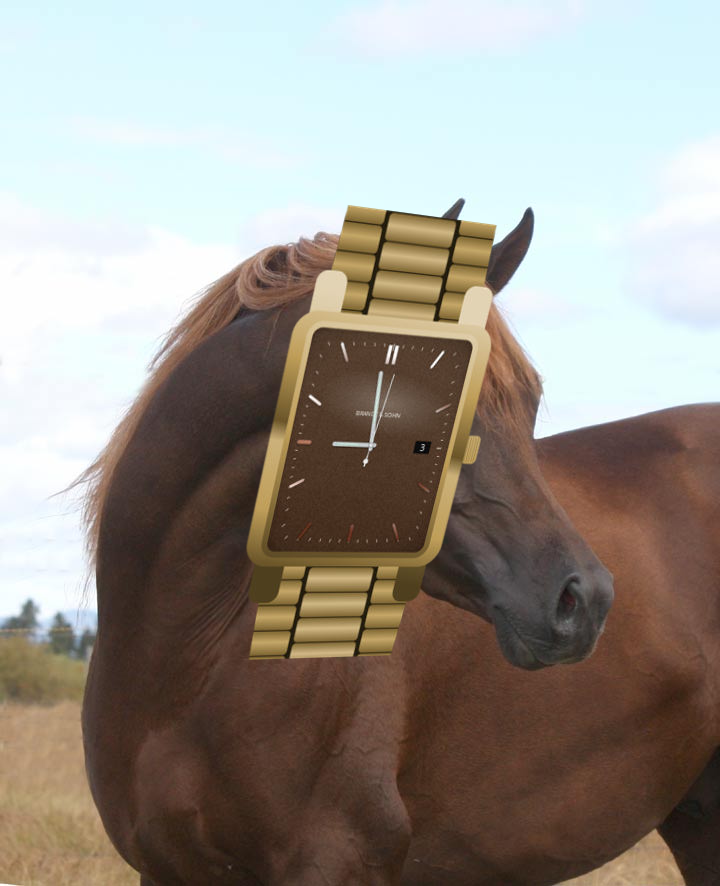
8:59:01
